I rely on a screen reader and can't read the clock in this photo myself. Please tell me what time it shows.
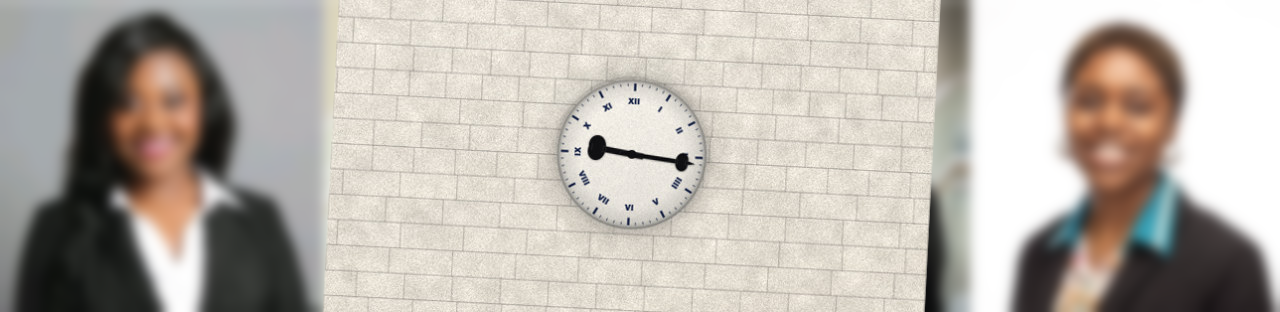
9:16
